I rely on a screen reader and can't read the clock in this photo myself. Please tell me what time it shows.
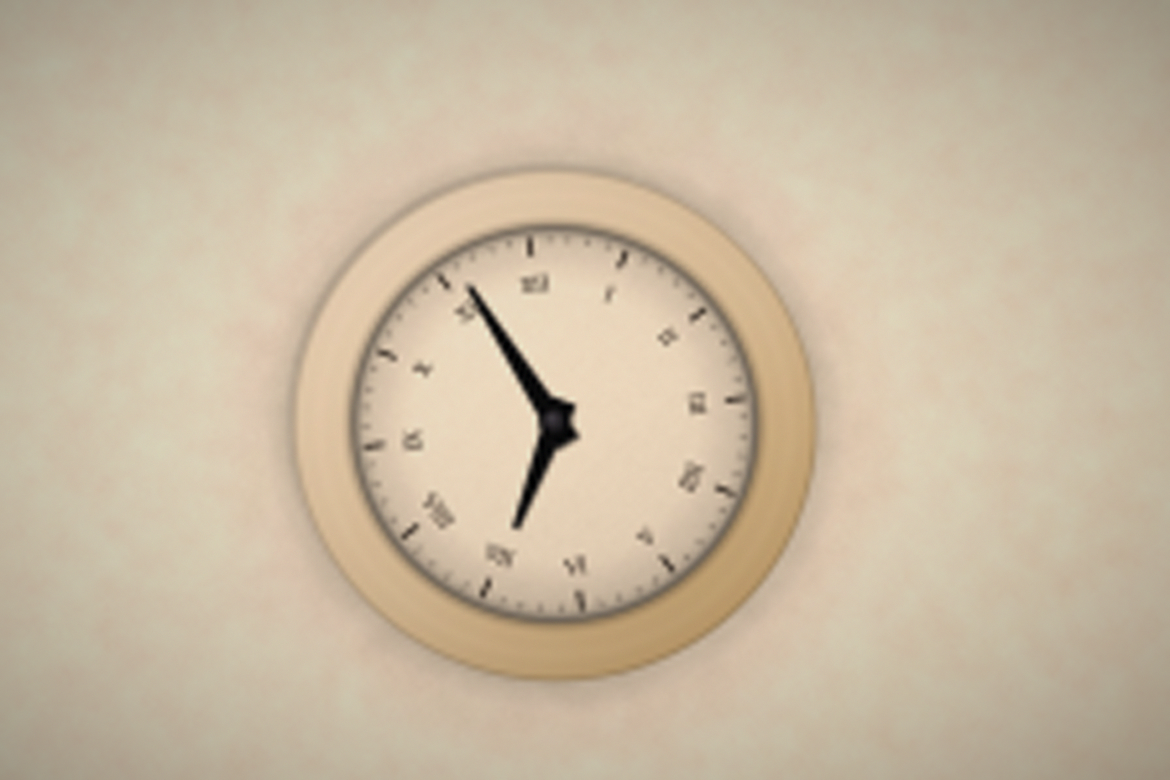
6:56
